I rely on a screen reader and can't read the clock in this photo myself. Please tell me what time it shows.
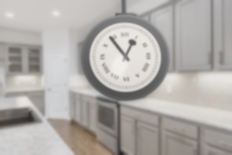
12:54
